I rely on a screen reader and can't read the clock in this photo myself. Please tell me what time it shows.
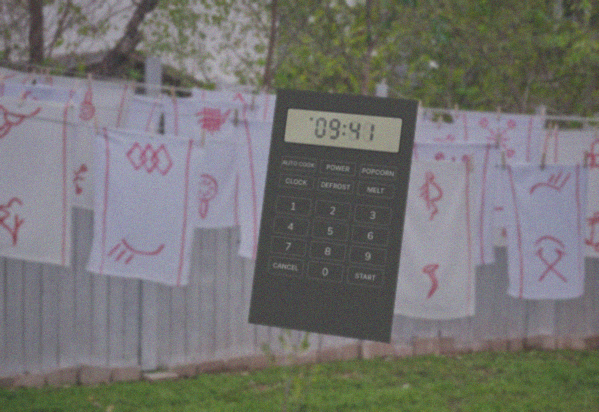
9:41
